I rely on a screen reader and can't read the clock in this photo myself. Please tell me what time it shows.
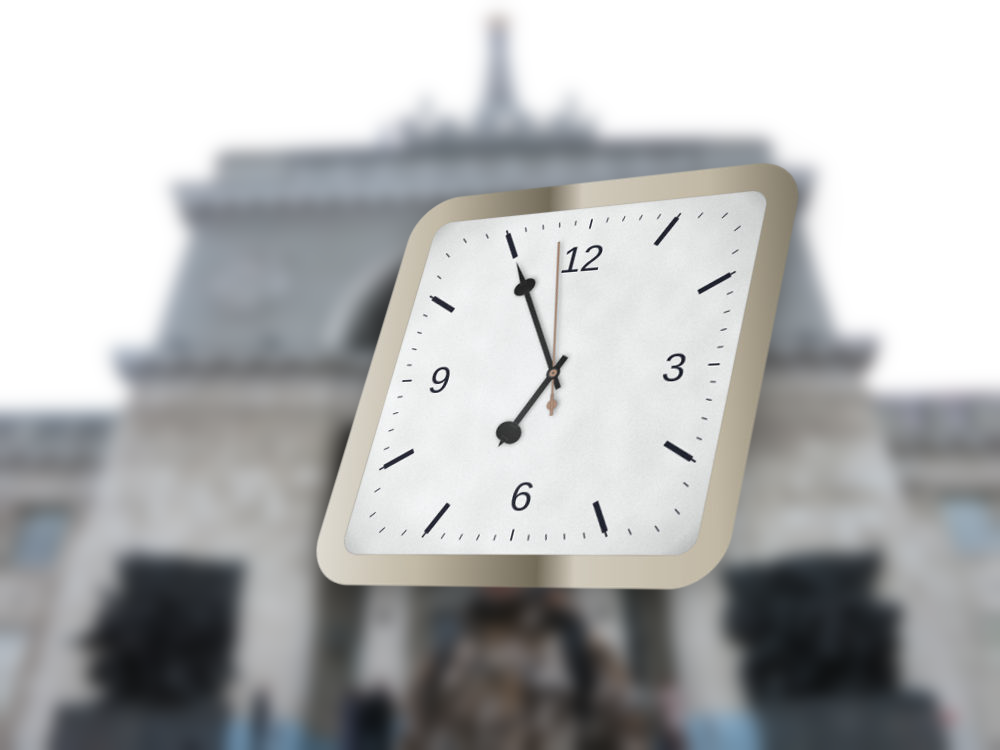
6:54:58
